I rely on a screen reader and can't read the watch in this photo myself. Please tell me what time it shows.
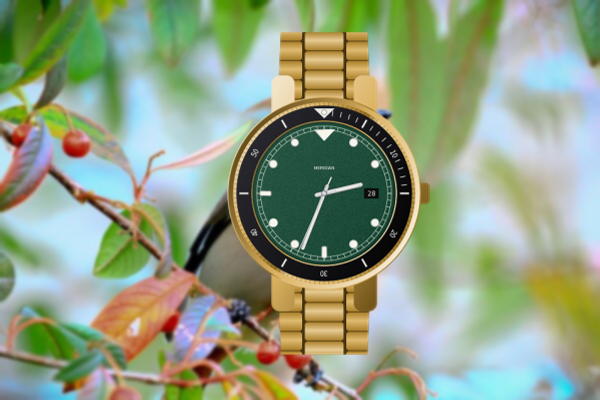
2:33:34
